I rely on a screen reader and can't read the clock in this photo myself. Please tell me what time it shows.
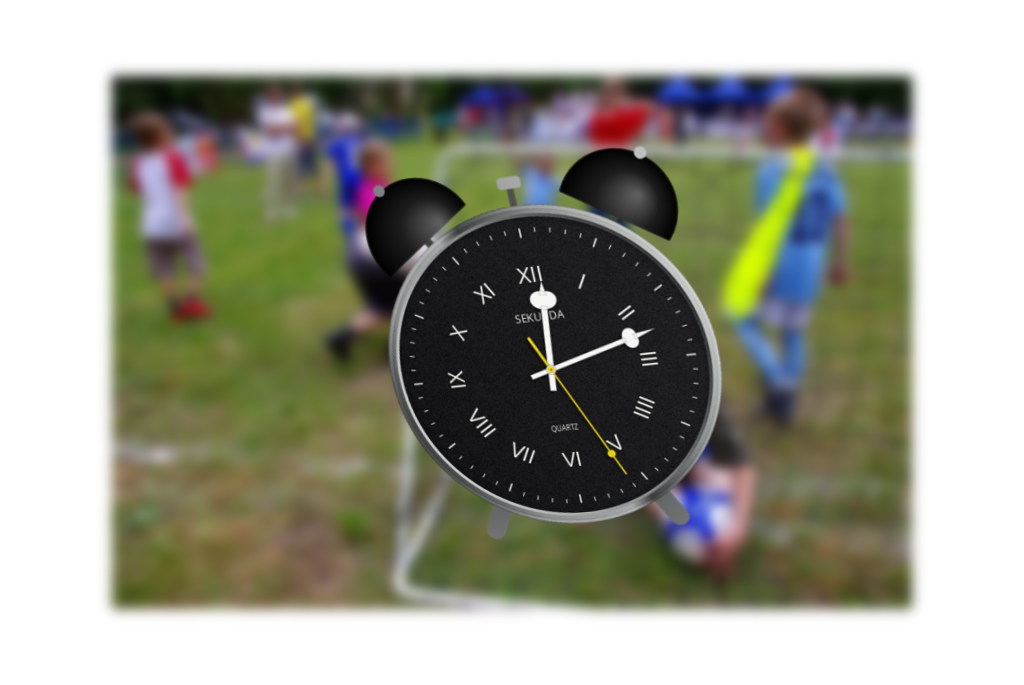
12:12:26
